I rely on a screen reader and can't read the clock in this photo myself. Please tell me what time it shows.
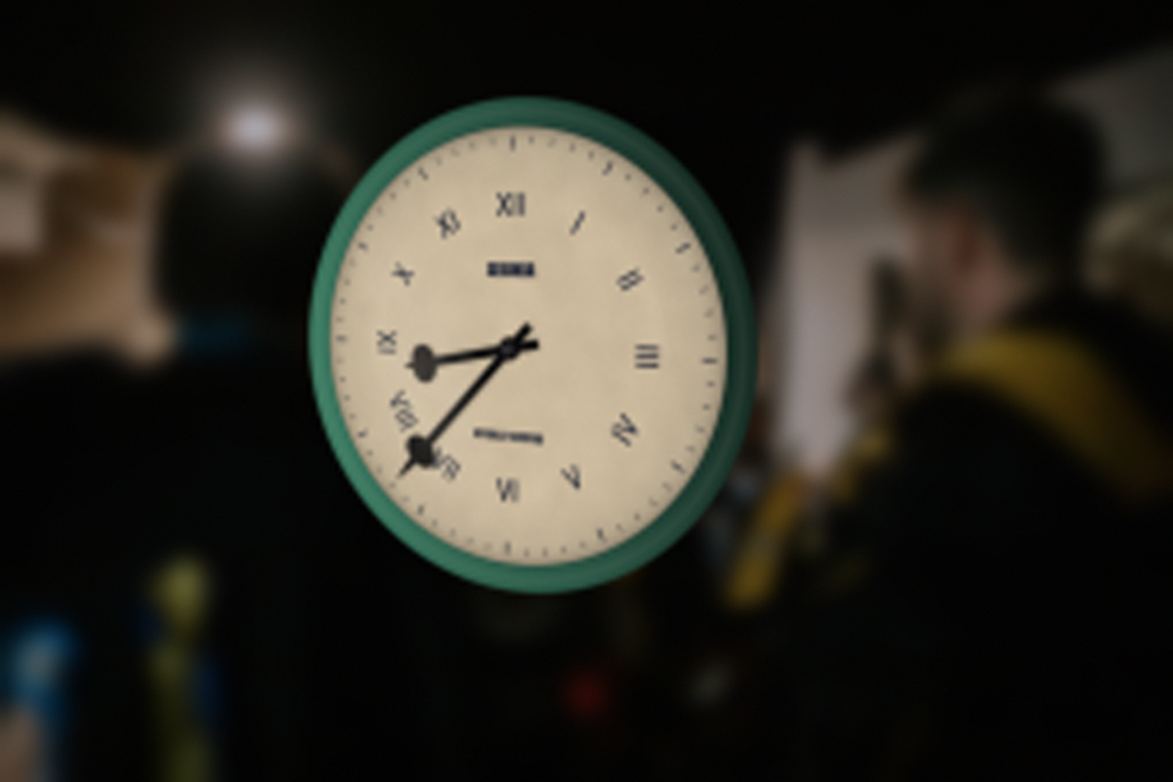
8:37
